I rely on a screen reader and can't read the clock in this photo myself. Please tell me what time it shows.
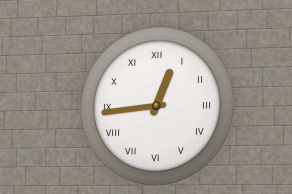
12:44
